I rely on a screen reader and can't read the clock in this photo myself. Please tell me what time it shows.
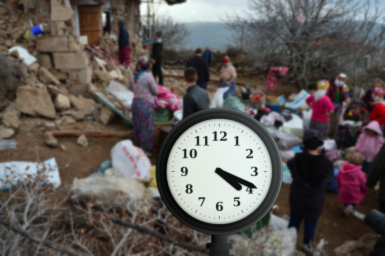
4:19
